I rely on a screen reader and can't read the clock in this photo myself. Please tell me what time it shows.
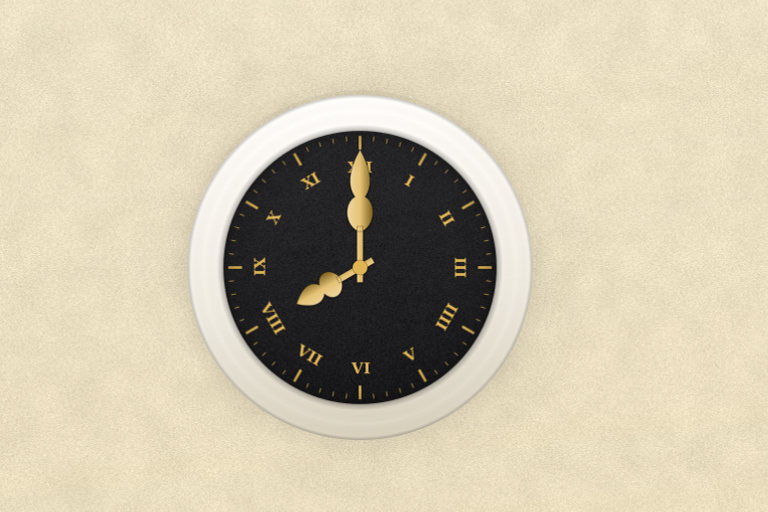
8:00
